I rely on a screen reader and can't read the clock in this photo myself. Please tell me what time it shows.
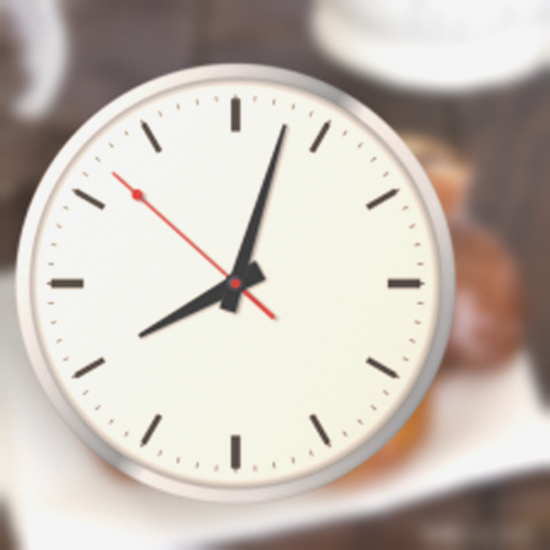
8:02:52
